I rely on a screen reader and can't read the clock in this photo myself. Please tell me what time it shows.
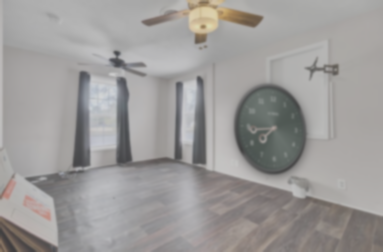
7:44
